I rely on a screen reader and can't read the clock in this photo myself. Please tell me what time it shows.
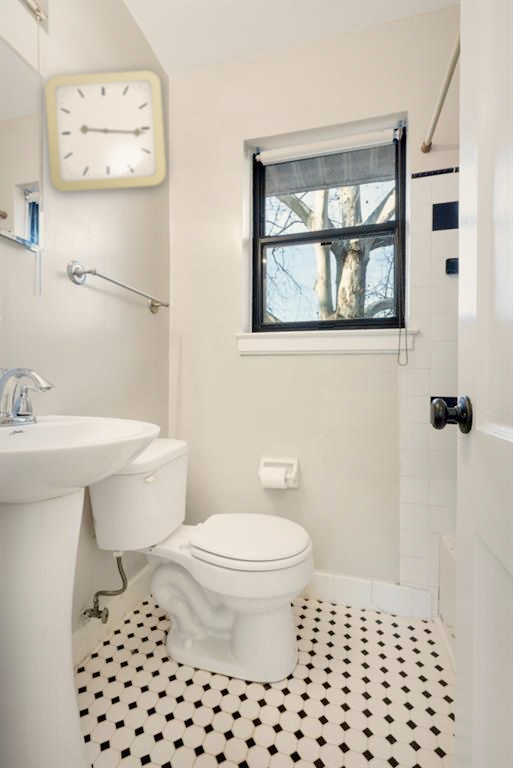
9:16
